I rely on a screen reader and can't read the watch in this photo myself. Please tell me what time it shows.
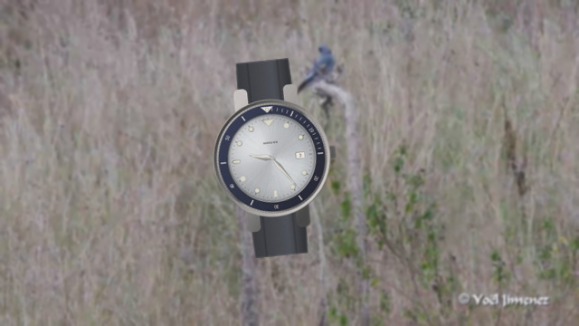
9:24
